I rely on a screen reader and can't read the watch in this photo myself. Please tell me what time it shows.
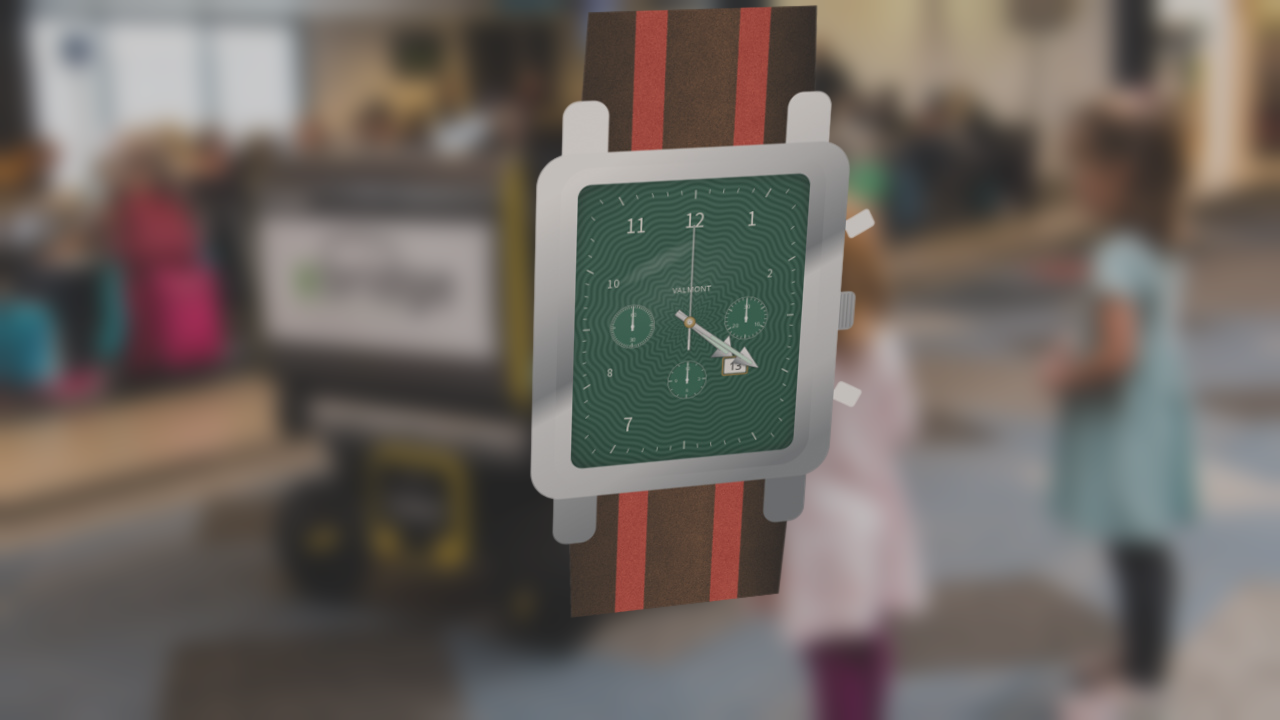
4:21
